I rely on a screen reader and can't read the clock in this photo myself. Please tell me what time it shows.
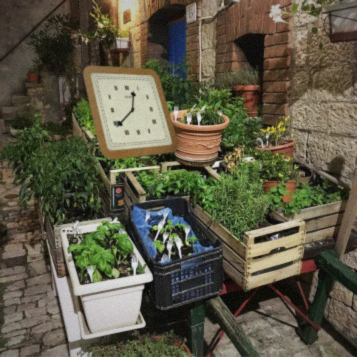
12:39
